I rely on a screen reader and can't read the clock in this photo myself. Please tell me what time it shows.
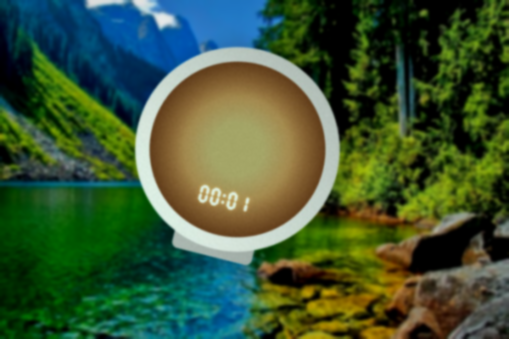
0:01
